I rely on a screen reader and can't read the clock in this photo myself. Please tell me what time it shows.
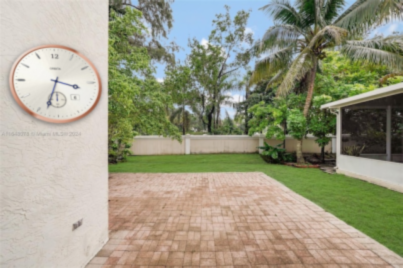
3:33
